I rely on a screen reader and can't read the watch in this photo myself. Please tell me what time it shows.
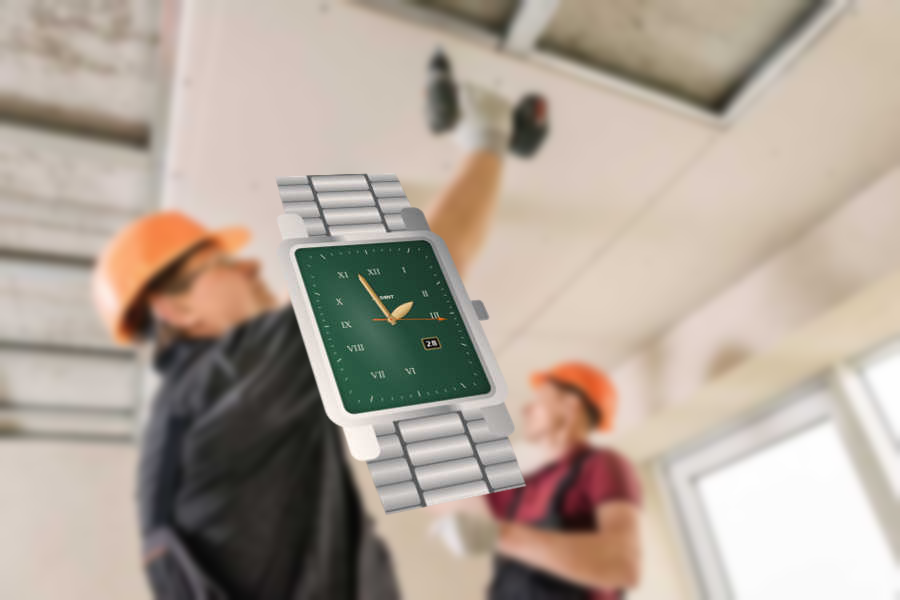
1:57:16
